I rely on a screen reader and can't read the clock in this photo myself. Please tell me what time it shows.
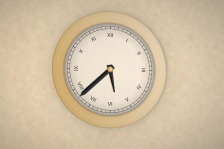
5:38
